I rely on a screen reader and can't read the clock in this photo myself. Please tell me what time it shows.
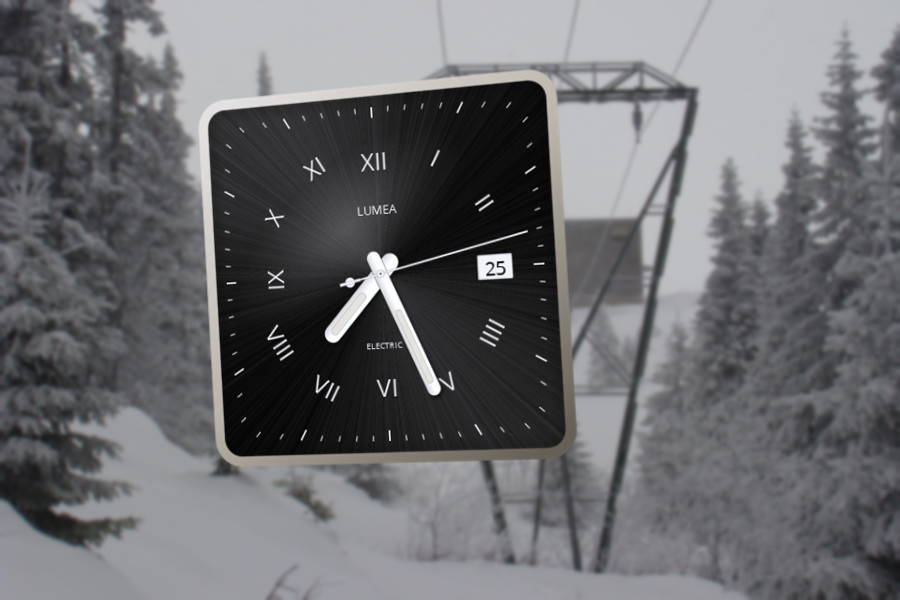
7:26:13
